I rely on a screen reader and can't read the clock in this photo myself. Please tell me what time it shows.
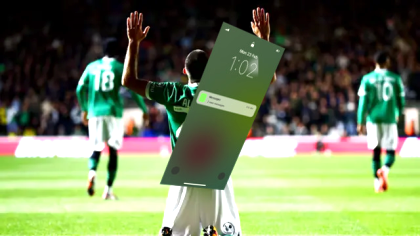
1:02
